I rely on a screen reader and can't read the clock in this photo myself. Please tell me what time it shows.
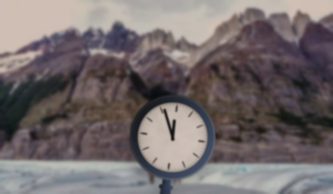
11:56
